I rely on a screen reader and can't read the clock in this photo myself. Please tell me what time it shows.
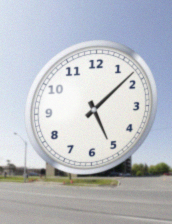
5:08
